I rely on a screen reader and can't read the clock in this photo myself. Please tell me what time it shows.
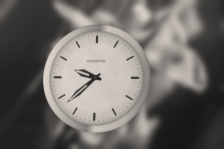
9:38
